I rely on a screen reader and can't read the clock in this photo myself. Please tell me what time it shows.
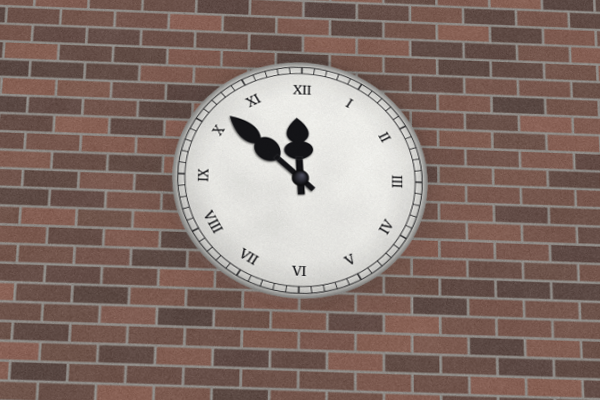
11:52
